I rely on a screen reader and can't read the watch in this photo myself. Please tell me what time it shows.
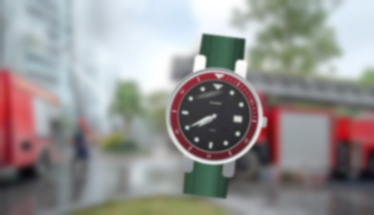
7:40
